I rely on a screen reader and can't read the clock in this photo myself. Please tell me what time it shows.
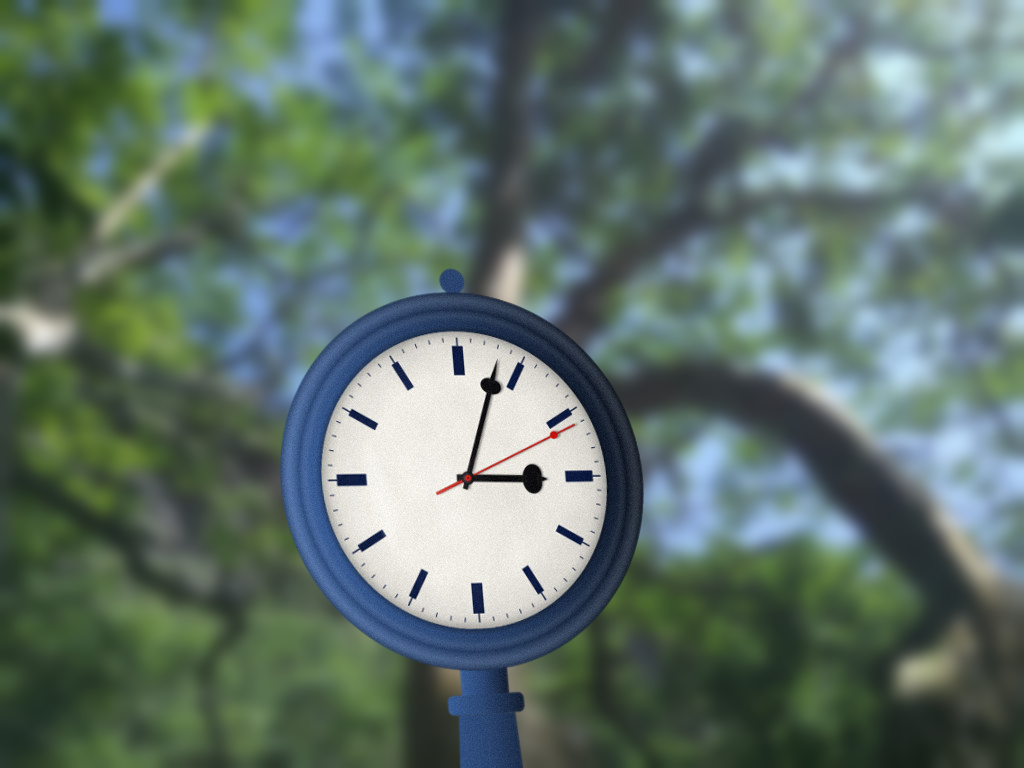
3:03:11
